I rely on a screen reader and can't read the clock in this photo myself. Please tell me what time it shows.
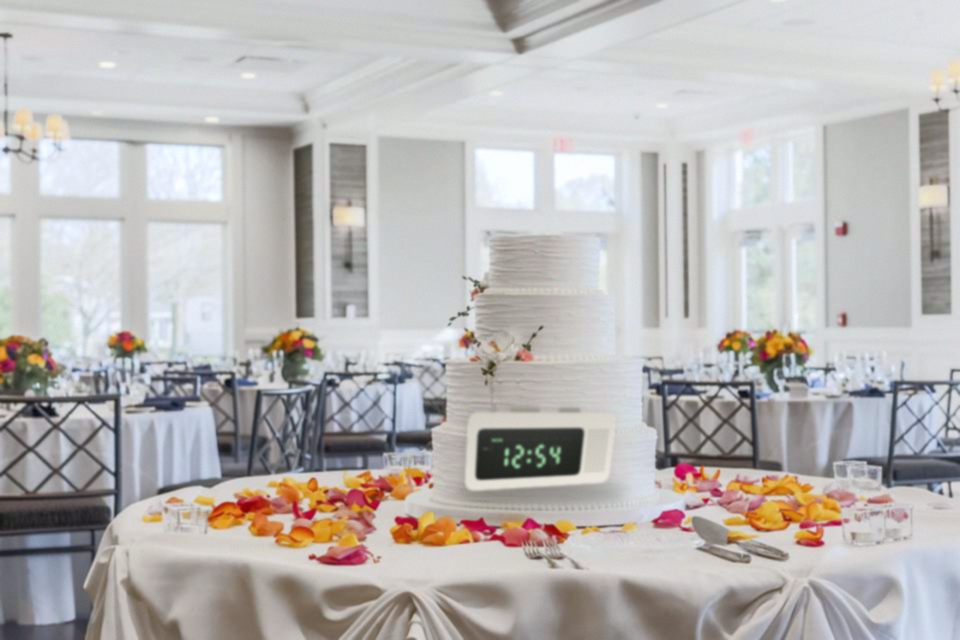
12:54
